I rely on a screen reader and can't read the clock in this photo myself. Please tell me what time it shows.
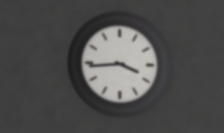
3:44
